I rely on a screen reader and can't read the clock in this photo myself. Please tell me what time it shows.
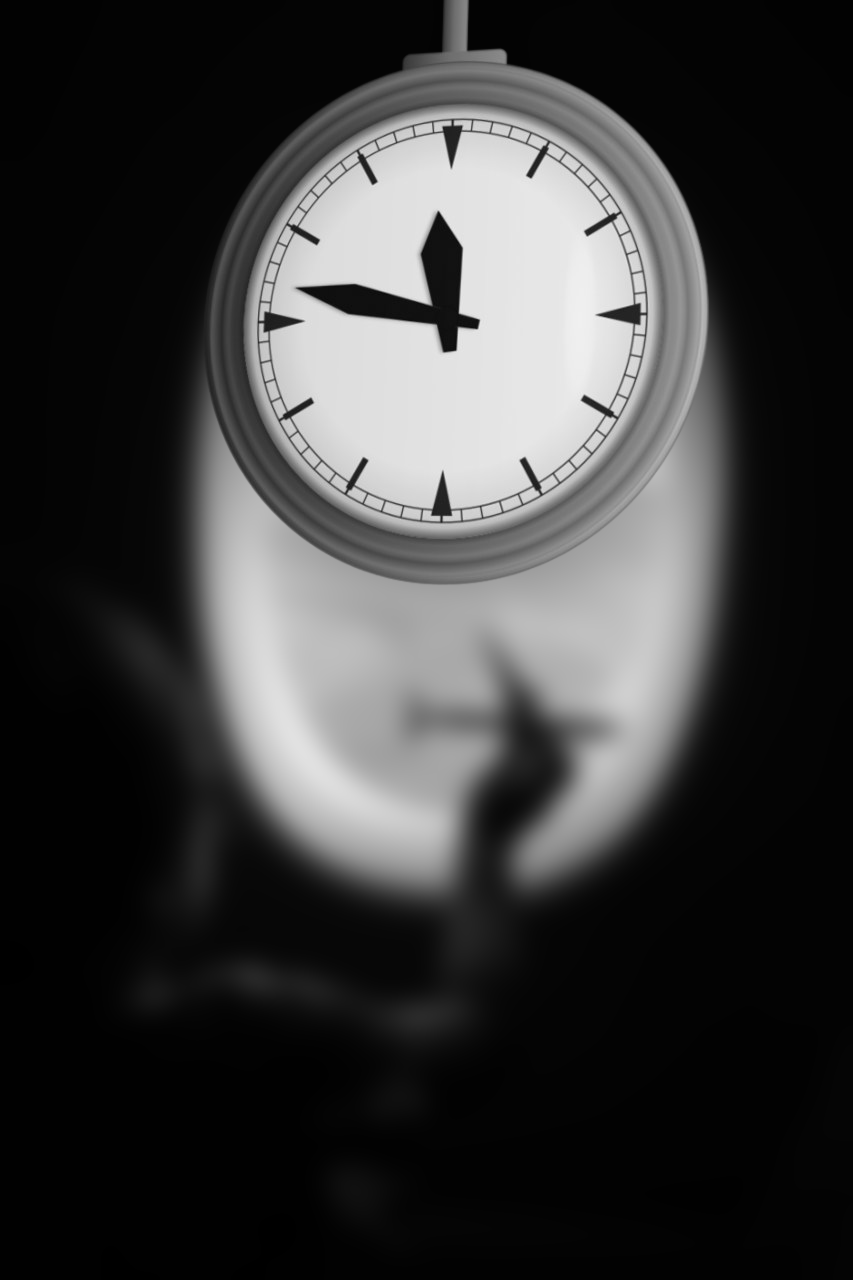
11:47
